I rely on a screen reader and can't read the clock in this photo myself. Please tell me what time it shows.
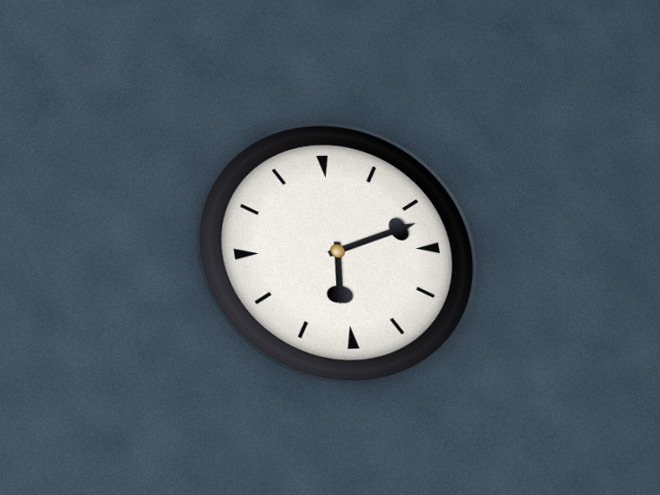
6:12
